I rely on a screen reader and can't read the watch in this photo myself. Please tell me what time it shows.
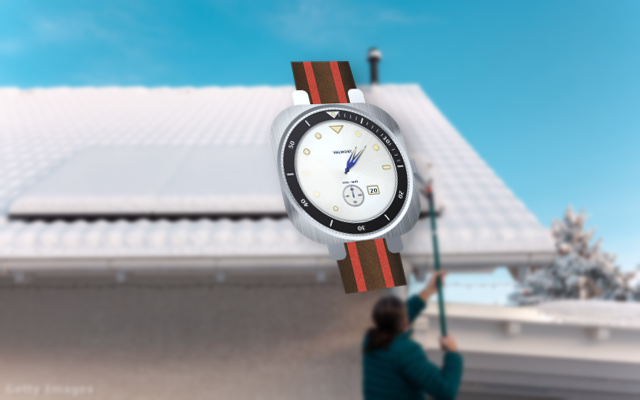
1:08
